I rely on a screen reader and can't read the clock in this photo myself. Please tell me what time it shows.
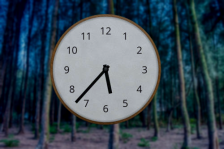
5:37
